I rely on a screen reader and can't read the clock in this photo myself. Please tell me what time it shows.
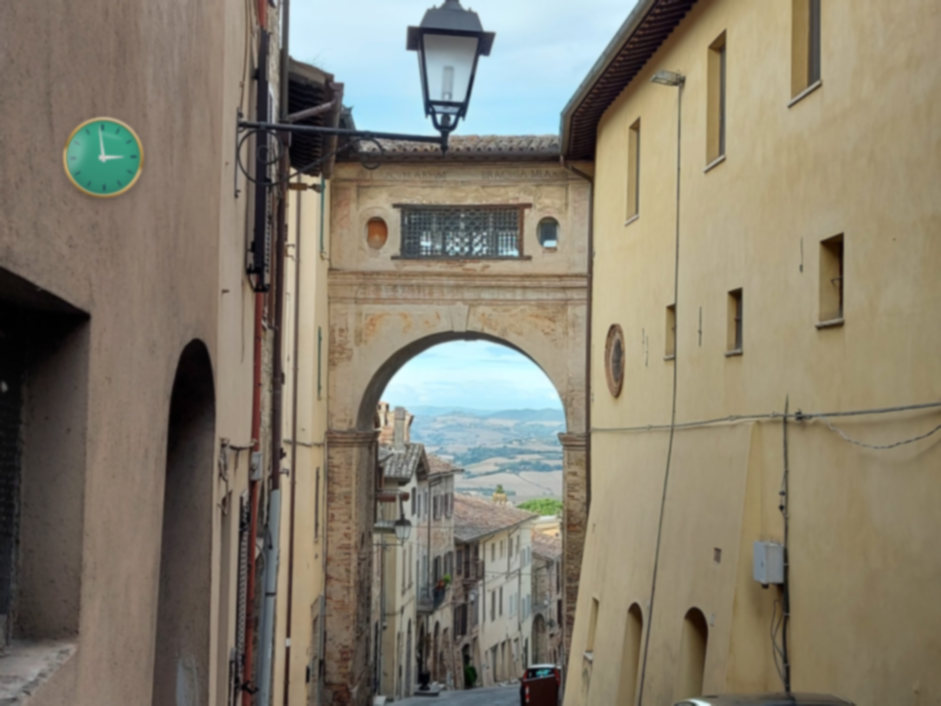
2:59
